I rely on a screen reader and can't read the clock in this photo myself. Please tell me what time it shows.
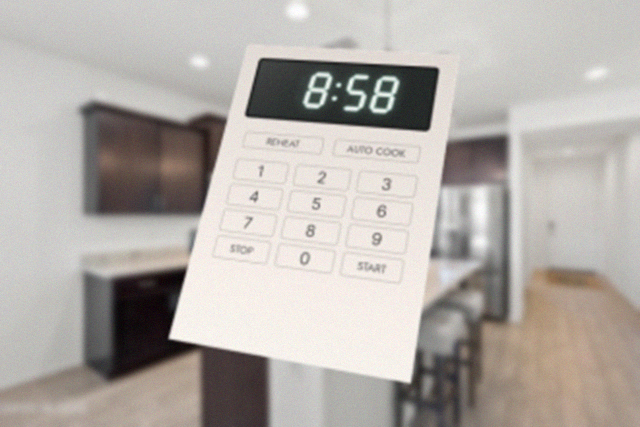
8:58
